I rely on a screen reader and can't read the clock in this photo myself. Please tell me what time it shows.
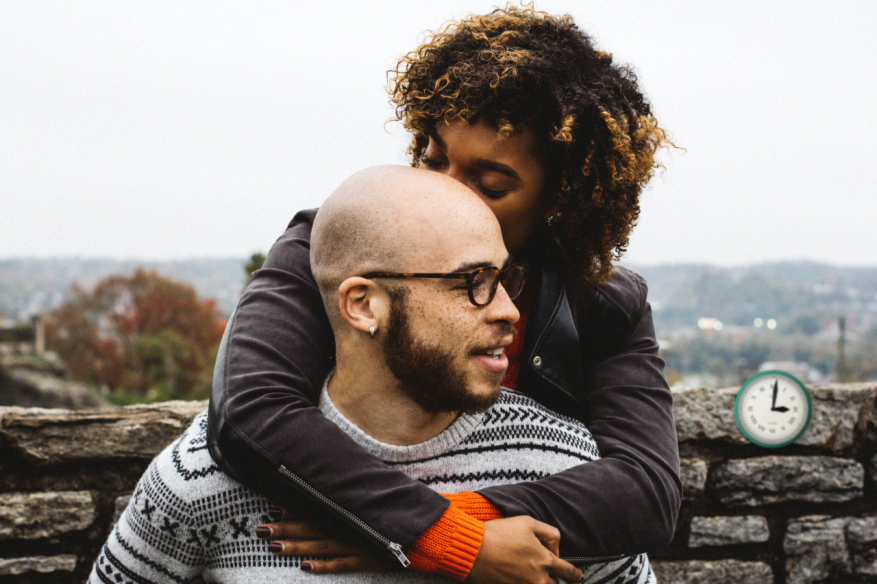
3:01
